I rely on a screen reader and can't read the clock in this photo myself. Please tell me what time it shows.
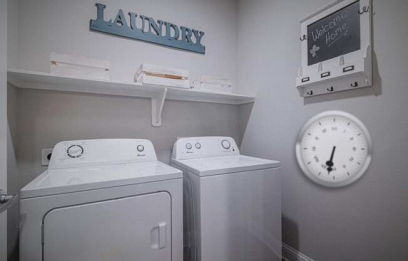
6:32
